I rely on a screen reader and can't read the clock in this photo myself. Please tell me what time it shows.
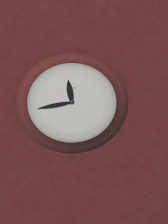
11:43
